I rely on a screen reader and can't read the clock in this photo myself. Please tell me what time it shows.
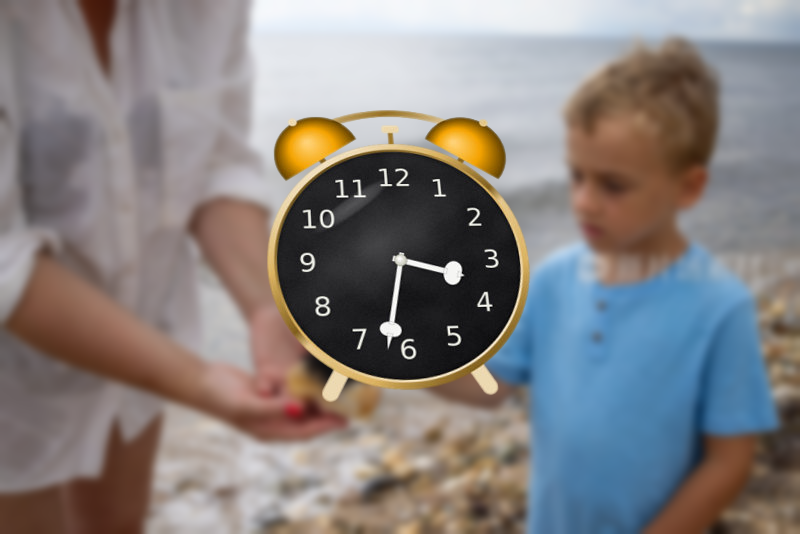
3:32
